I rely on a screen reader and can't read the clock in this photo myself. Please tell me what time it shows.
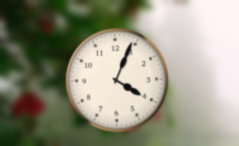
4:04
